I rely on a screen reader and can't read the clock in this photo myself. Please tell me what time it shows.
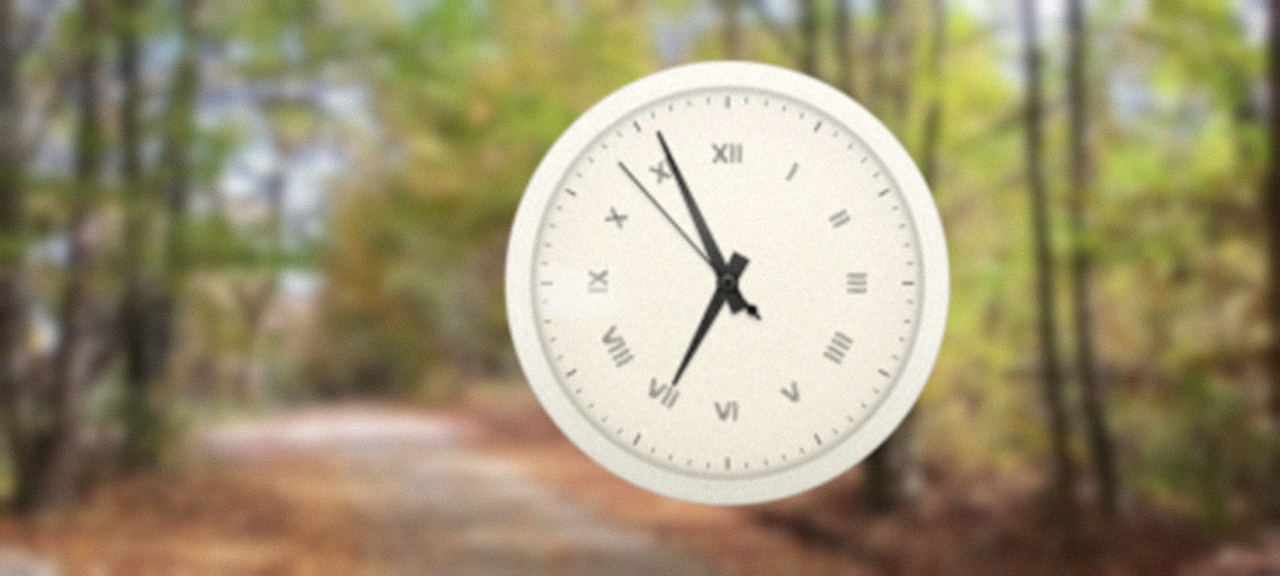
6:55:53
